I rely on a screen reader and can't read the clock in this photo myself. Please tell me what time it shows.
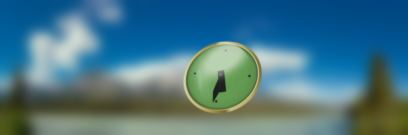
5:31
